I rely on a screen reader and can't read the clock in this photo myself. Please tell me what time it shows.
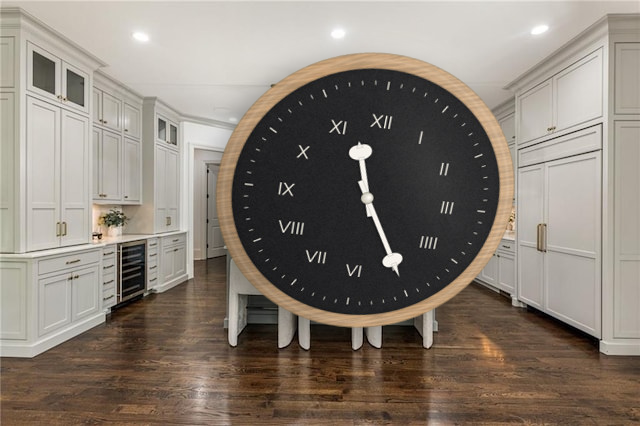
11:25
